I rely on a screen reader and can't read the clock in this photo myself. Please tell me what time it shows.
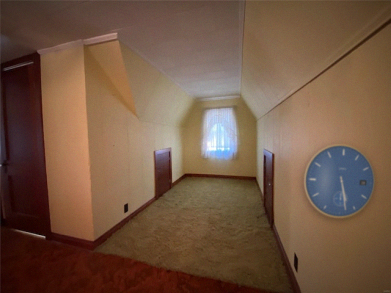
5:28
